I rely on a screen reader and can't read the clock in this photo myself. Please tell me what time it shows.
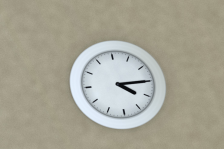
4:15
